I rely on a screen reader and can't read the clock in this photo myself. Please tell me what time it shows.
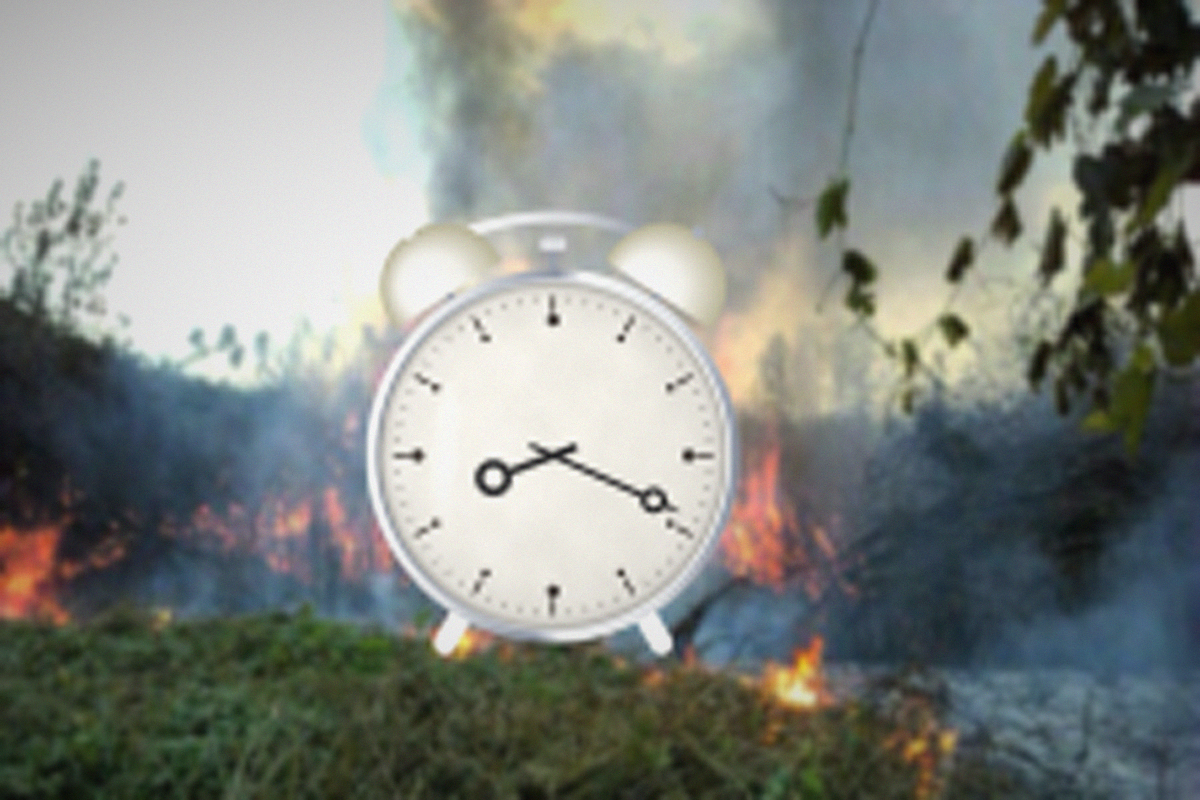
8:19
